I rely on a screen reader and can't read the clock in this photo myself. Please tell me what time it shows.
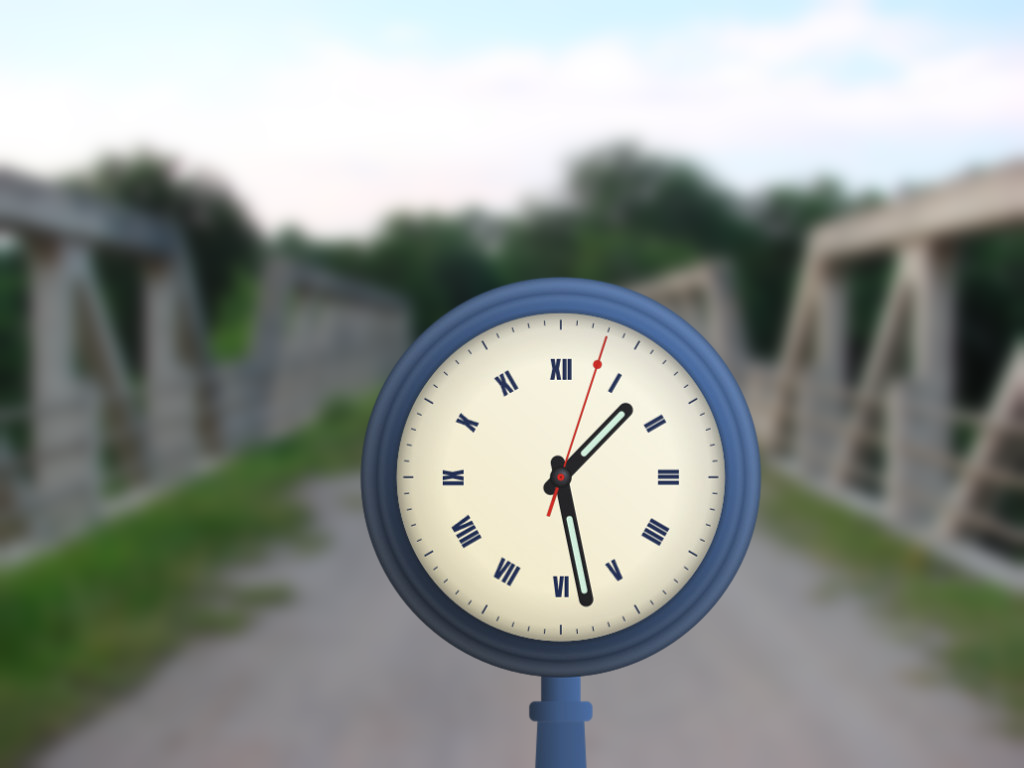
1:28:03
